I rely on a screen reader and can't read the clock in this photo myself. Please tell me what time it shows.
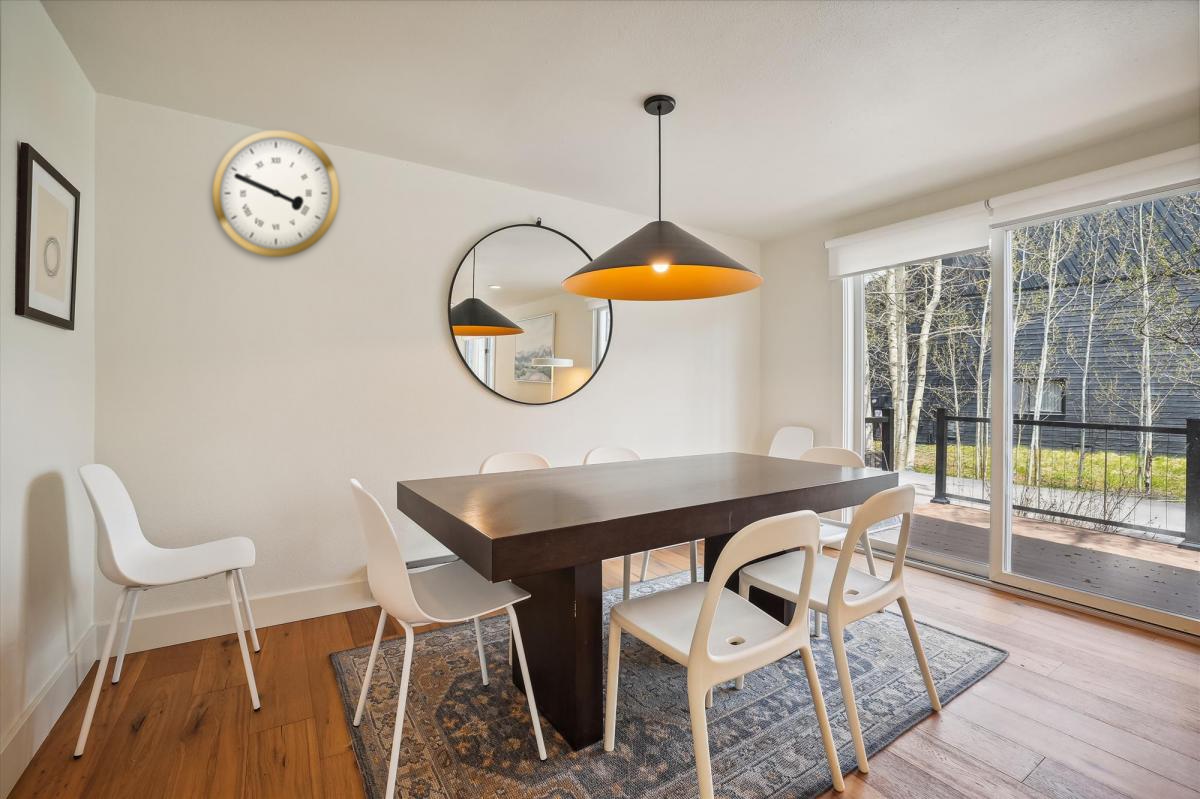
3:49
